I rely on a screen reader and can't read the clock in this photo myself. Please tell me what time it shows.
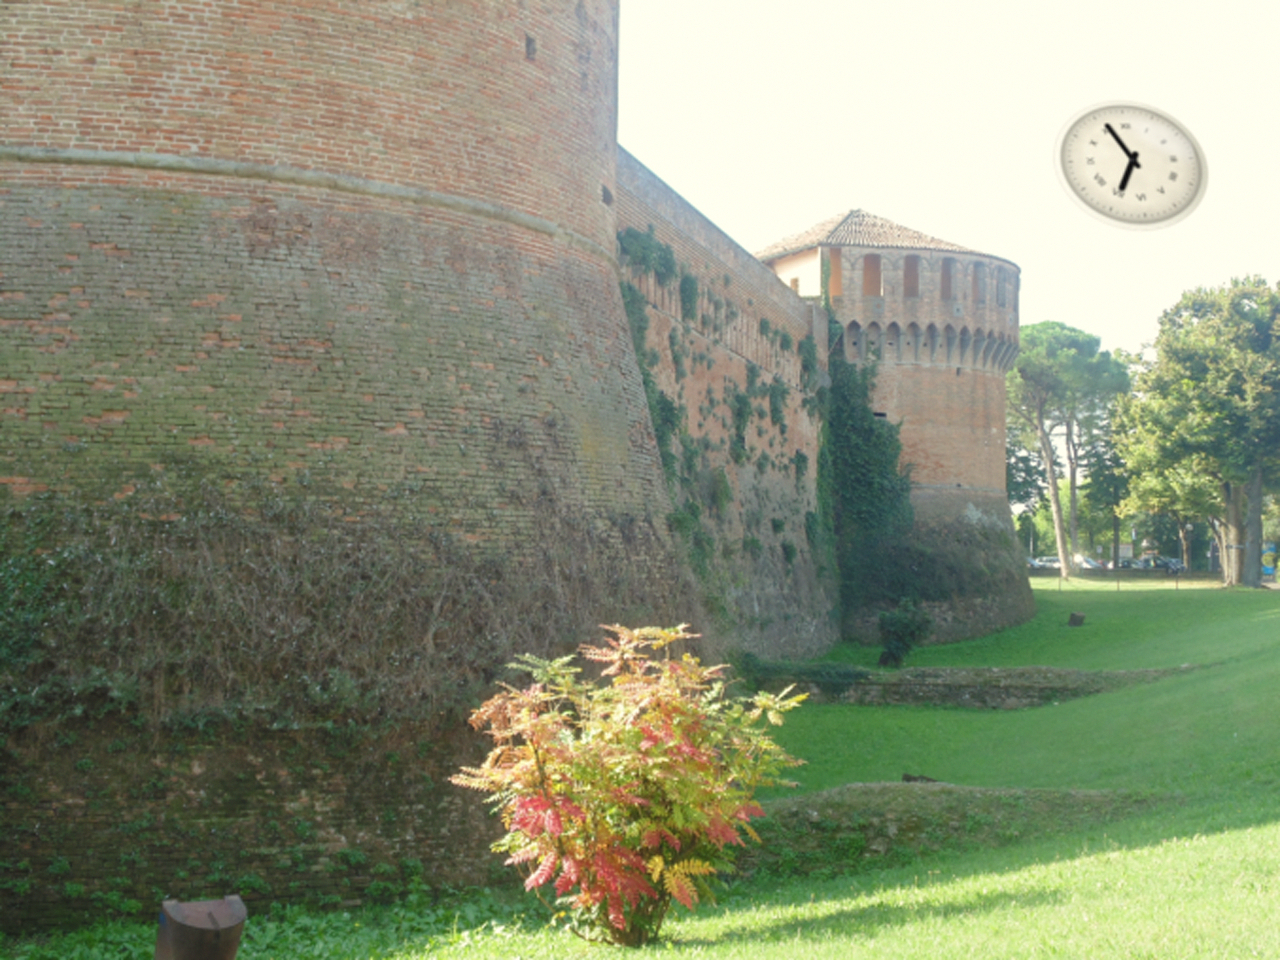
6:56
